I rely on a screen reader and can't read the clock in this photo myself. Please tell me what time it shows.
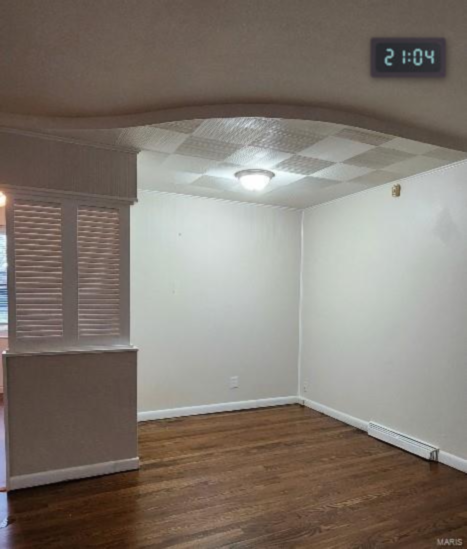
21:04
